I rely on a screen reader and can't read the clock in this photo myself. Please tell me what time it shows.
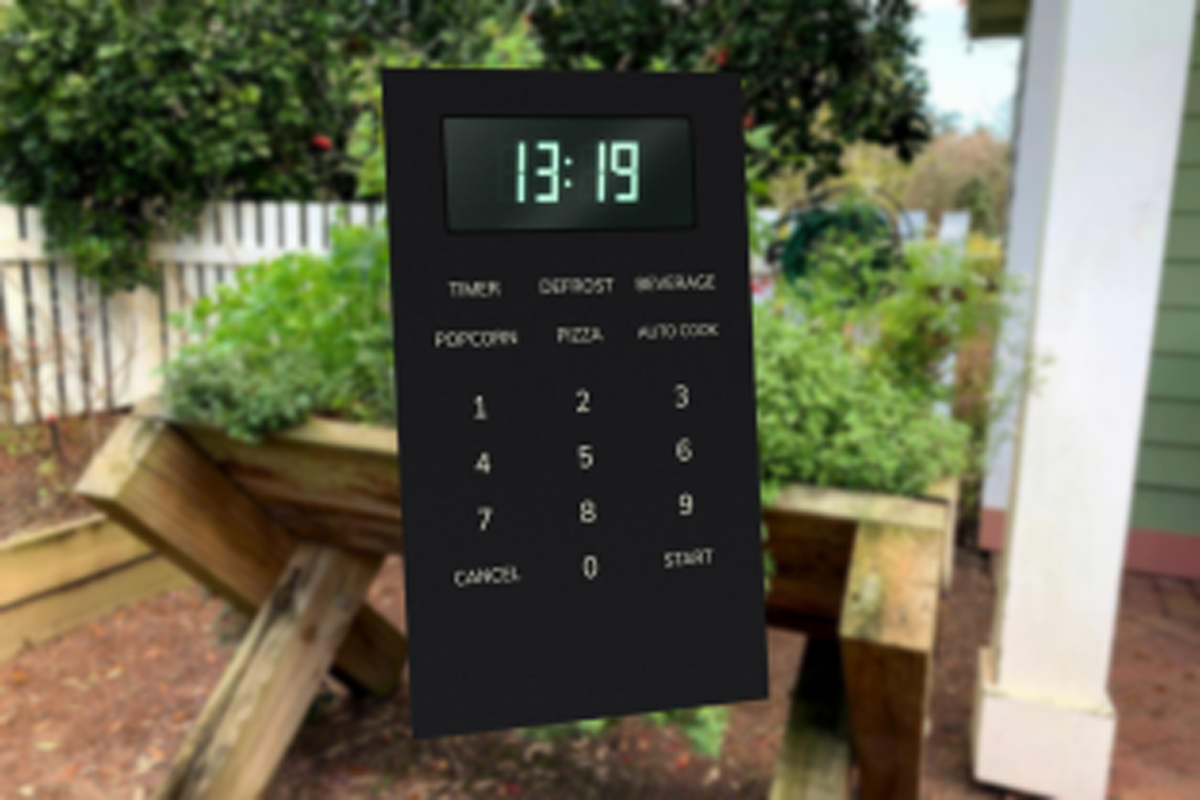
13:19
